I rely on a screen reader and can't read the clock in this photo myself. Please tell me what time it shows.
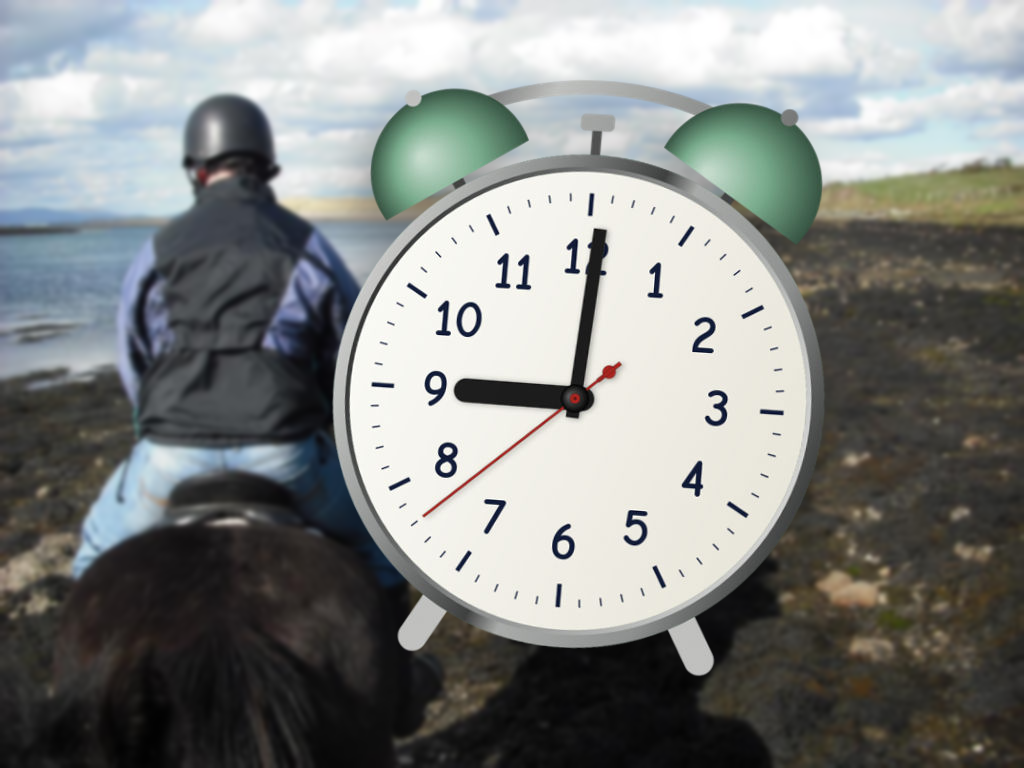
9:00:38
